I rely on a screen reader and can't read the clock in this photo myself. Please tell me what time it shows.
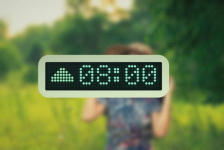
8:00
